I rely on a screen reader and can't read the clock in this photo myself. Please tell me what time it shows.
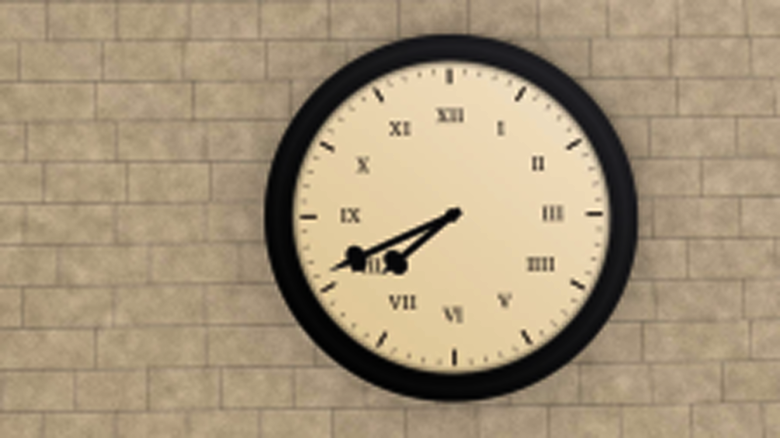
7:41
